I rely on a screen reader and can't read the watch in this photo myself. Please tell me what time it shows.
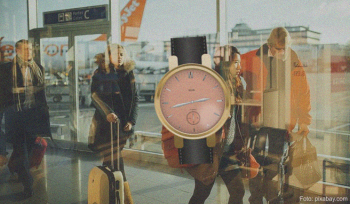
2:43
